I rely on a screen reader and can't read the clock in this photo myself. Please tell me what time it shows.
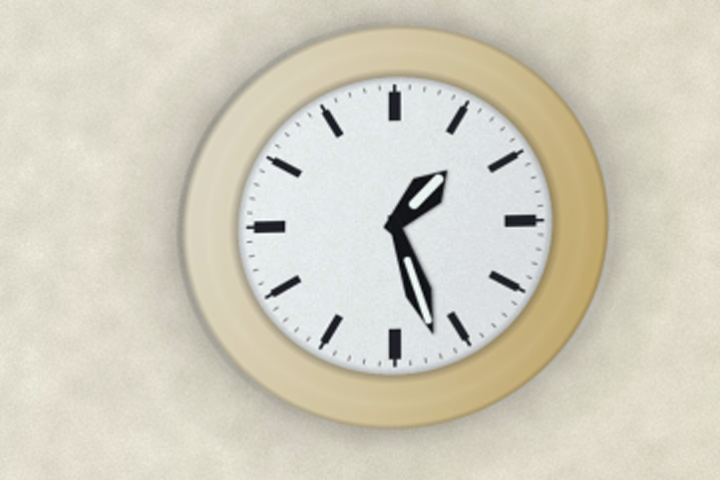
1:27
